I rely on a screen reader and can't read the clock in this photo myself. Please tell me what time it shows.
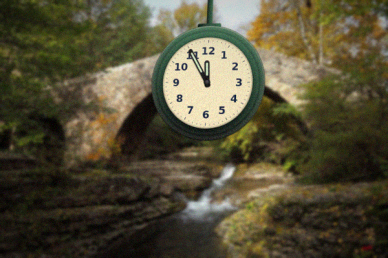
11:55
